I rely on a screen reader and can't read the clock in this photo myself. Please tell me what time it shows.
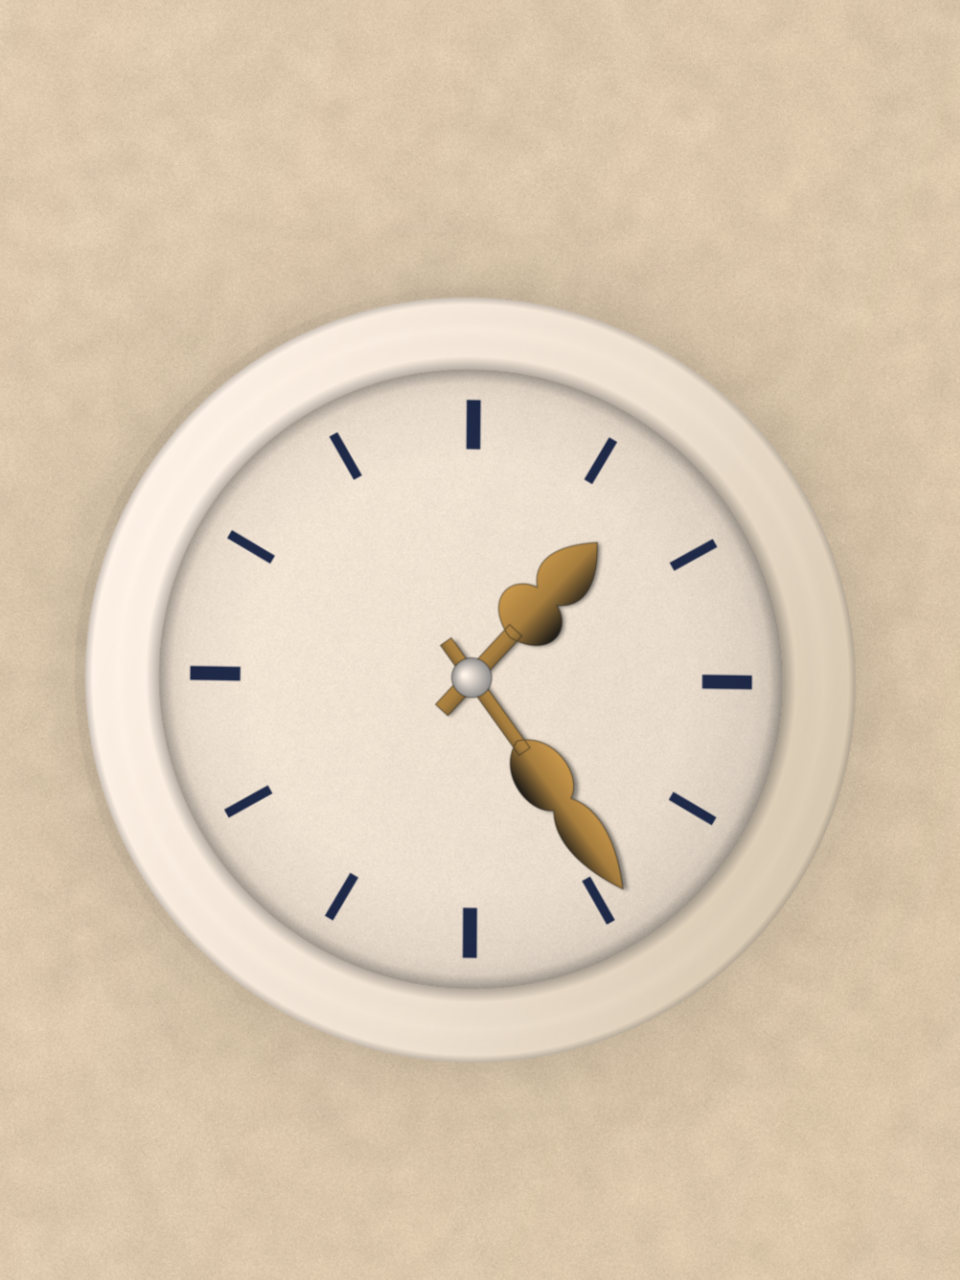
1:24
